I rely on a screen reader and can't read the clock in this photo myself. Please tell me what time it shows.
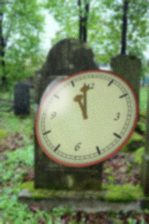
10:58
